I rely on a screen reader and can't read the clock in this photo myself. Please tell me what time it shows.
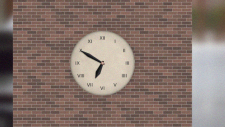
6:50
